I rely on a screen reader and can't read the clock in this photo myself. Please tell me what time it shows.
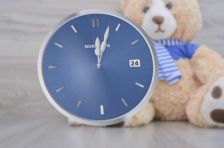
12:03
